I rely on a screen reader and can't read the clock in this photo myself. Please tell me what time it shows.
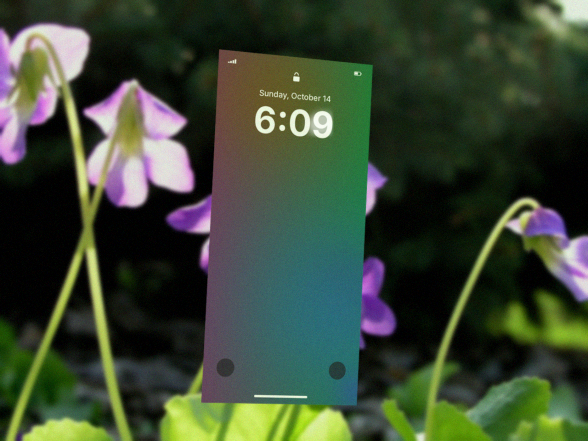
6:09
